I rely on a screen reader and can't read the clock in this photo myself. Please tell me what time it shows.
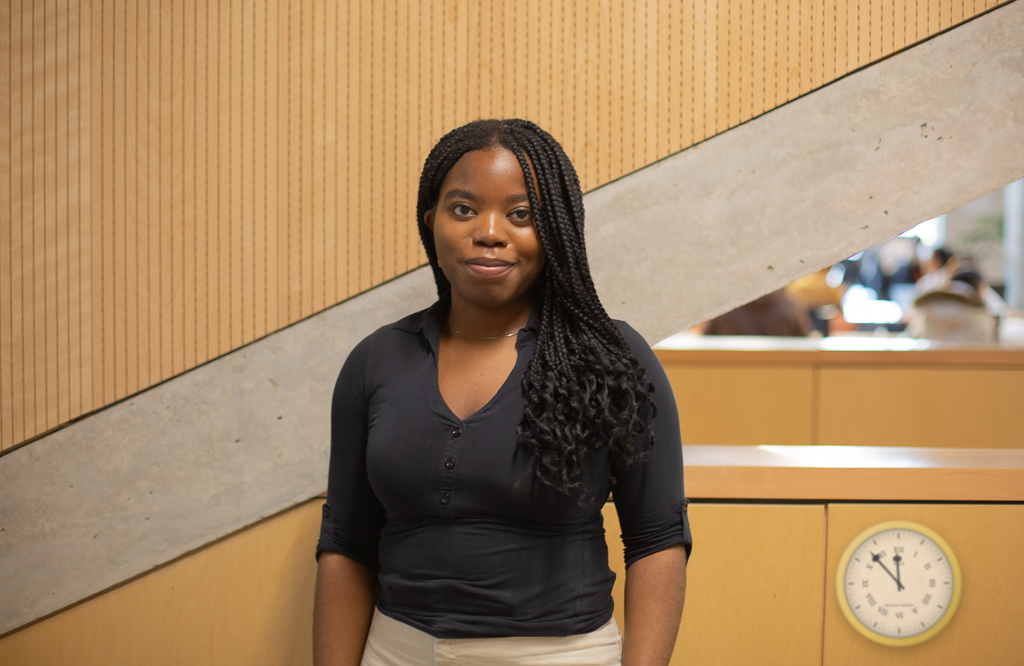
11:53
